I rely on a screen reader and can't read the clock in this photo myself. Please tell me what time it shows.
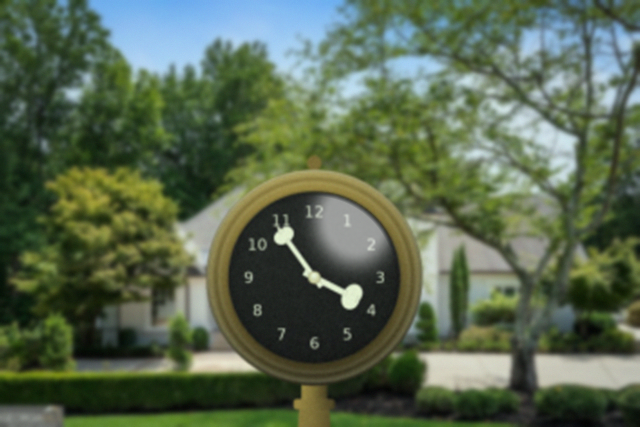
3:54
